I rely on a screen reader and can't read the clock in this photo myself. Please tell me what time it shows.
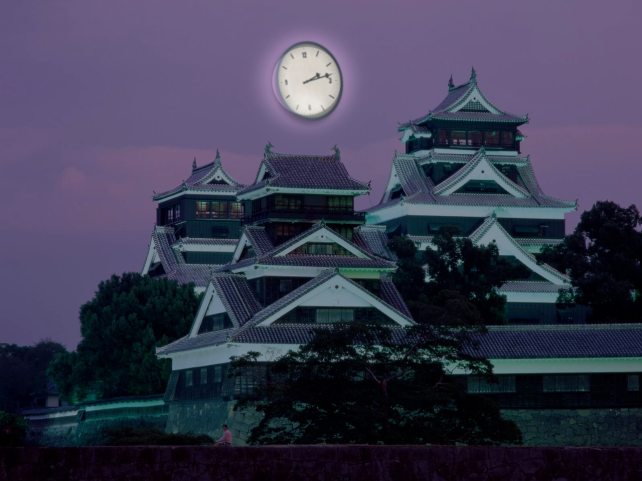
2:13
